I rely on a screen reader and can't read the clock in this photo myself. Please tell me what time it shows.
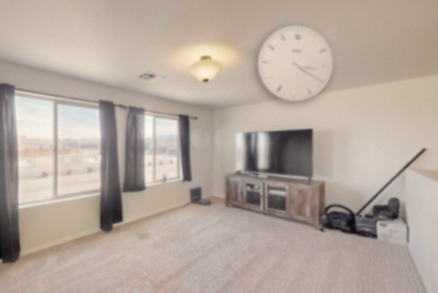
3:20
